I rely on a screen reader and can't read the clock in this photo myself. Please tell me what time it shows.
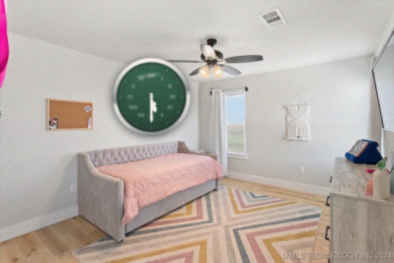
5:30
